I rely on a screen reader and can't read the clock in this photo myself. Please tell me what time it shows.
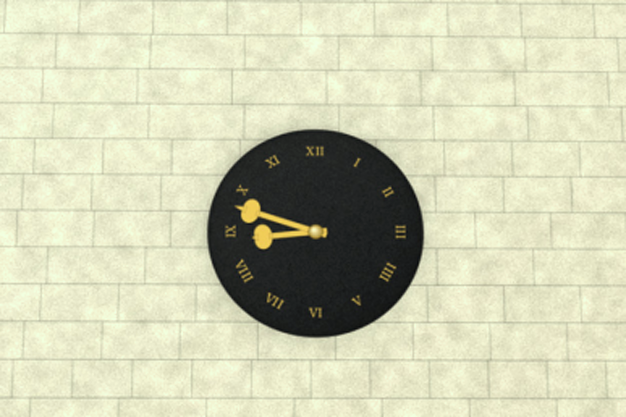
8:48
